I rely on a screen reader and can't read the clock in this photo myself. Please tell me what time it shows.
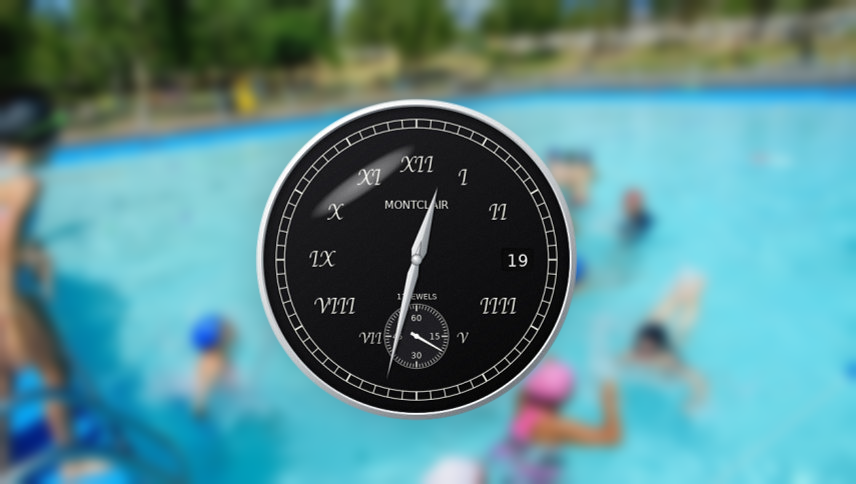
12:32:20
